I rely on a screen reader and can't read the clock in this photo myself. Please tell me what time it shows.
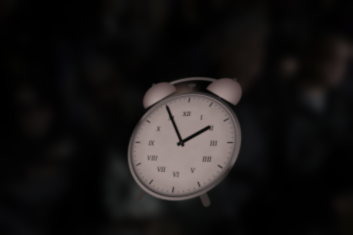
1:55
